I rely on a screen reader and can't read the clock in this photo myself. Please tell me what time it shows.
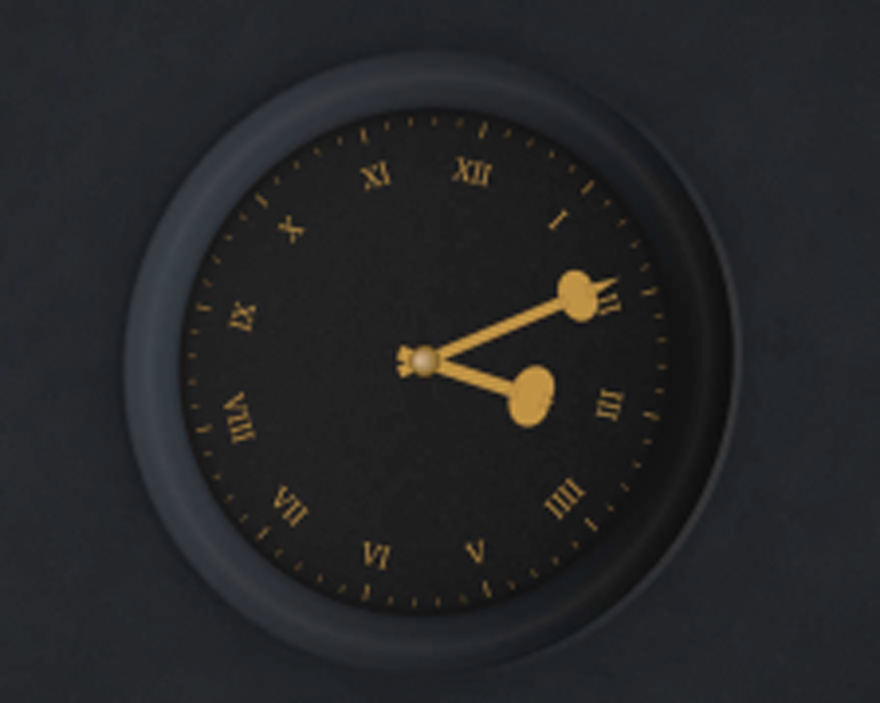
3:09
